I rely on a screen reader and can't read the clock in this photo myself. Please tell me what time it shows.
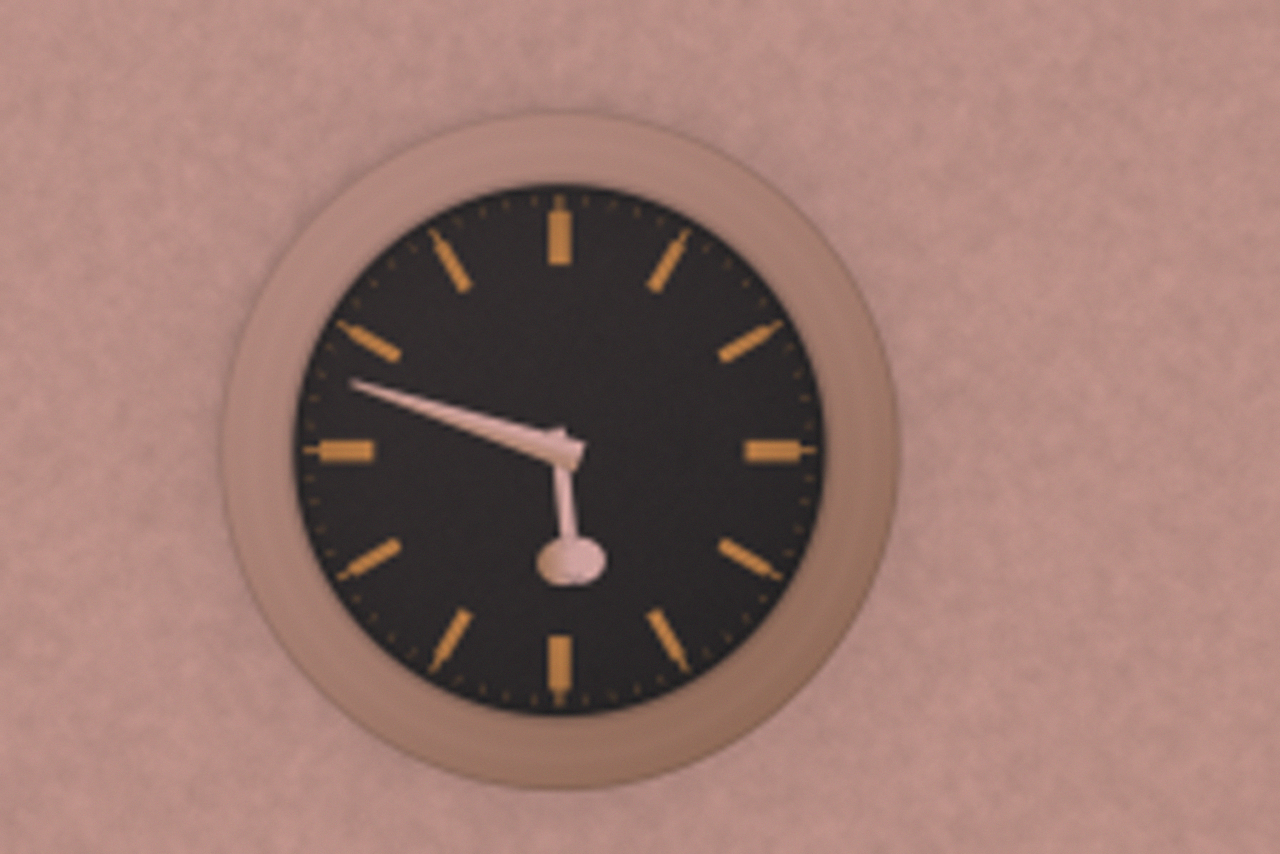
5:48
